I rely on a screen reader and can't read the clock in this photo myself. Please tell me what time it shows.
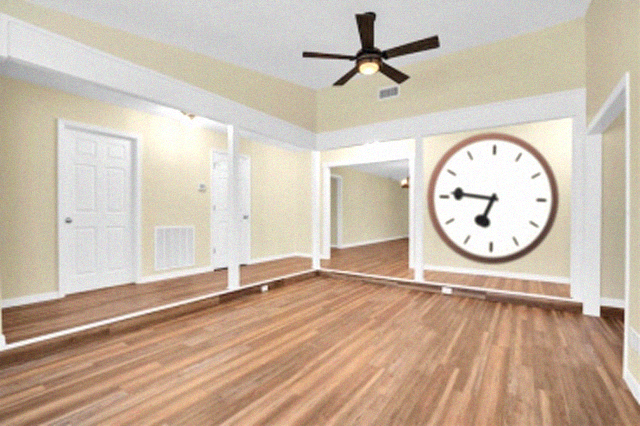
6:46
